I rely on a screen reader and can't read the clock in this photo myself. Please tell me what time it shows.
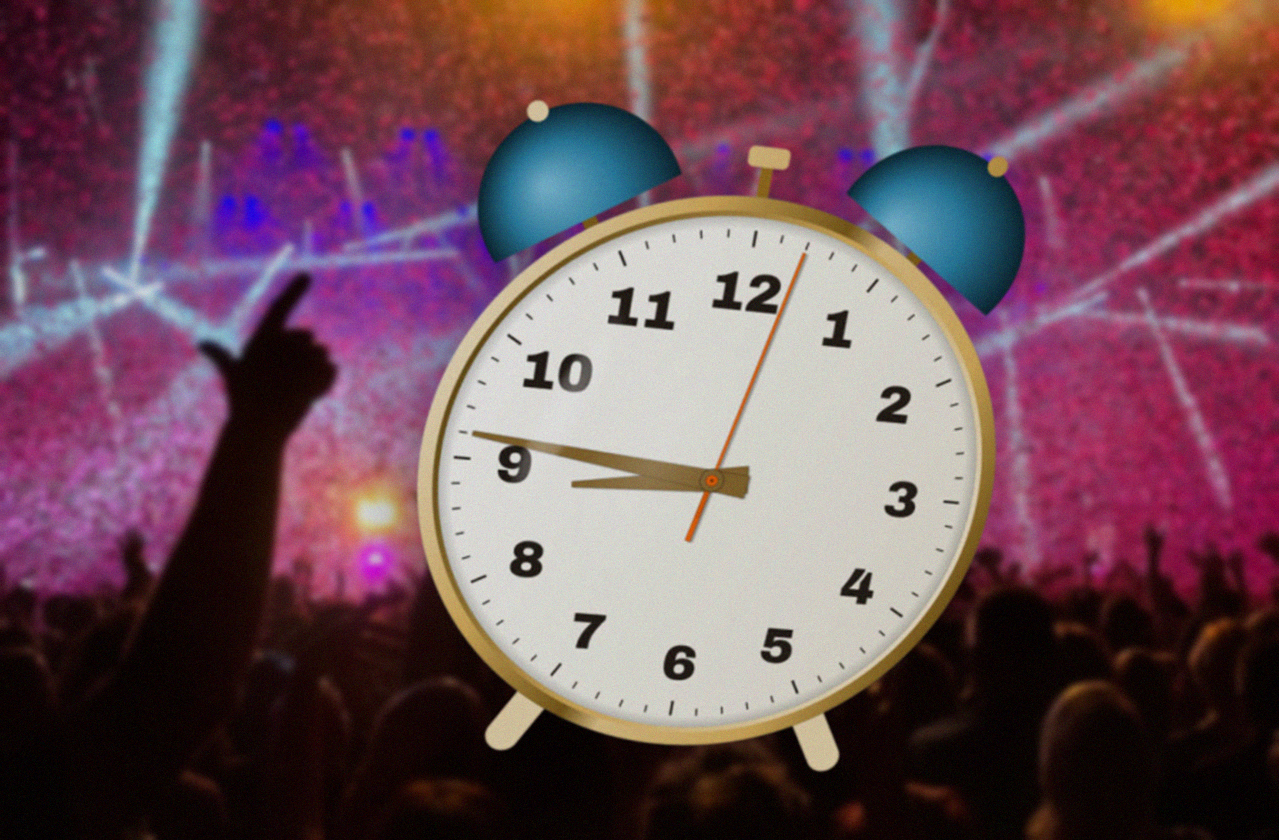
8:46:02
